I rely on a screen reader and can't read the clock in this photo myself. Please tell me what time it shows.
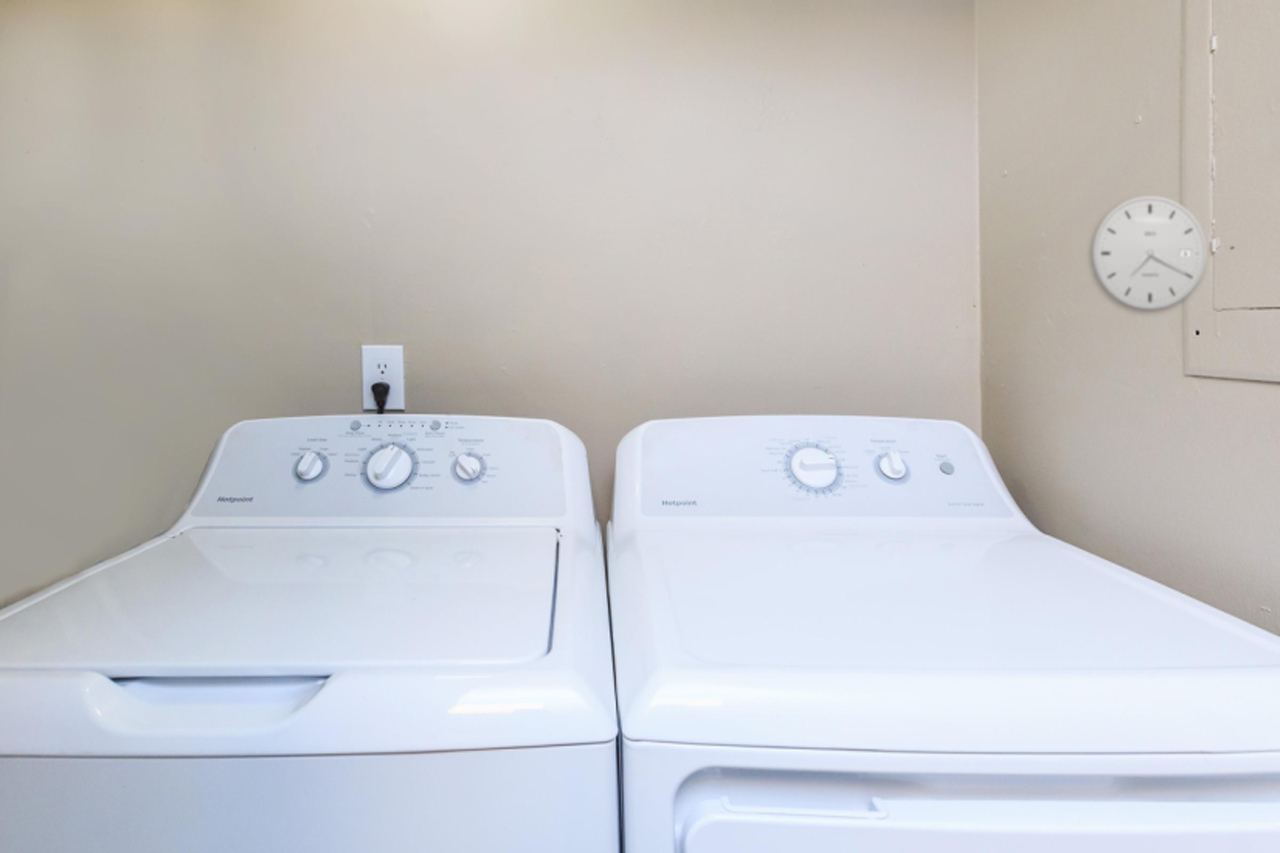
7:20
